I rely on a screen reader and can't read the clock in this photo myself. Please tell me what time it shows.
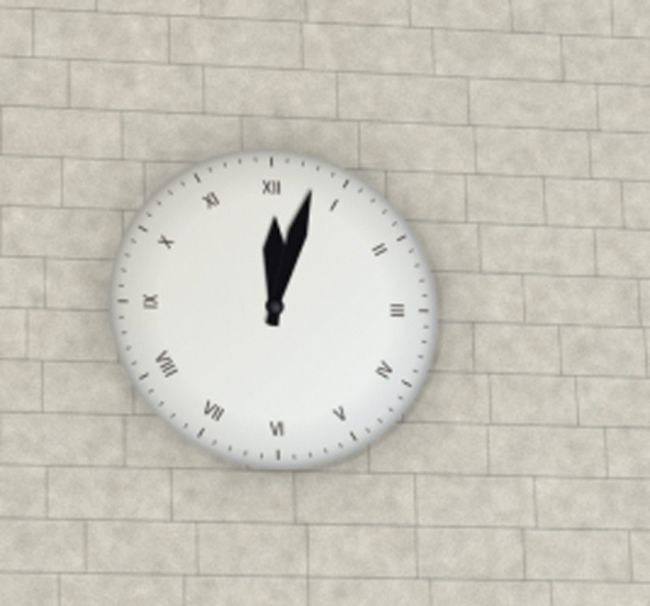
12:03
